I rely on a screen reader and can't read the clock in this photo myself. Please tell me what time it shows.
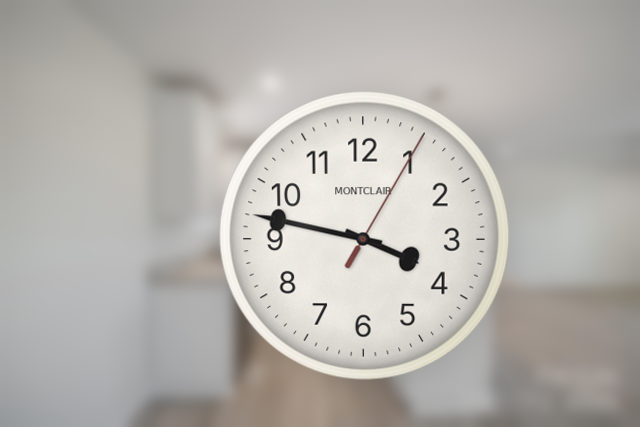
3:47:05
